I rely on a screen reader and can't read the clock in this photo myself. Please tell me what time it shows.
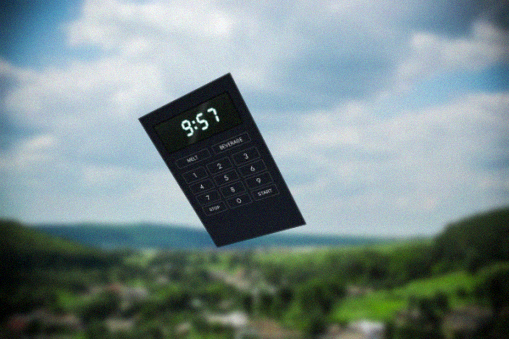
9:57
